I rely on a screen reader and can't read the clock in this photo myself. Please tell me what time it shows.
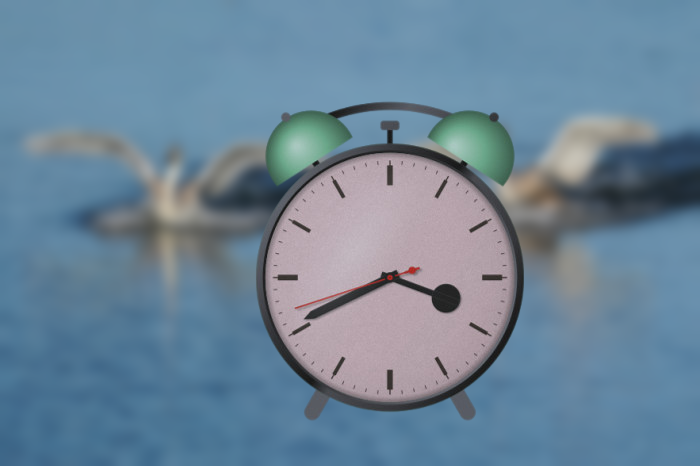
3:40:42
